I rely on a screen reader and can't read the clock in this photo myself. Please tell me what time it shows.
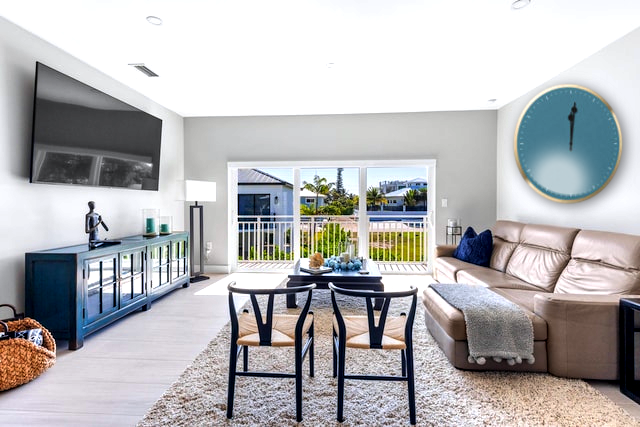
12:01
